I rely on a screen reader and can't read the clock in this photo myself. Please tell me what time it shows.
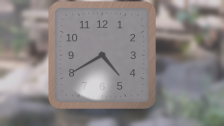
4:40
